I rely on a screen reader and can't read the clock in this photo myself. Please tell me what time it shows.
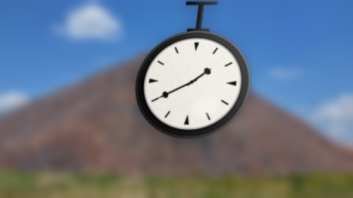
1:40
